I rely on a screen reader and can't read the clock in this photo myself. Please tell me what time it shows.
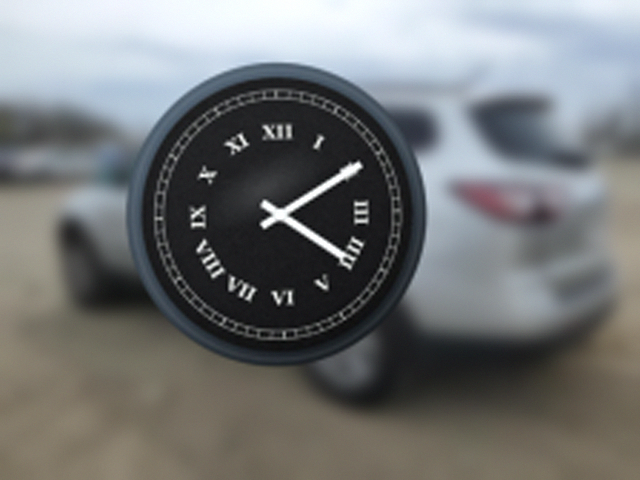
4:10
